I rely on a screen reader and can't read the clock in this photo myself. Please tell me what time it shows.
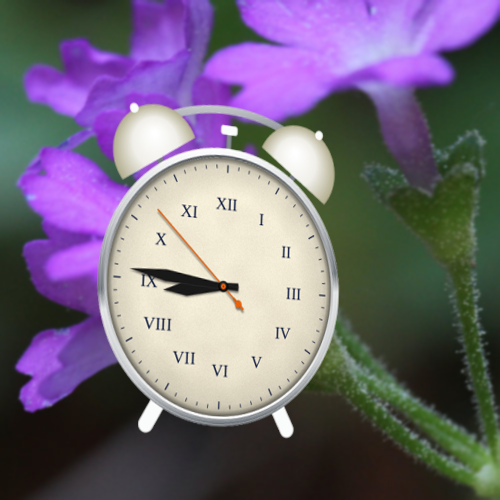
8:45:52
